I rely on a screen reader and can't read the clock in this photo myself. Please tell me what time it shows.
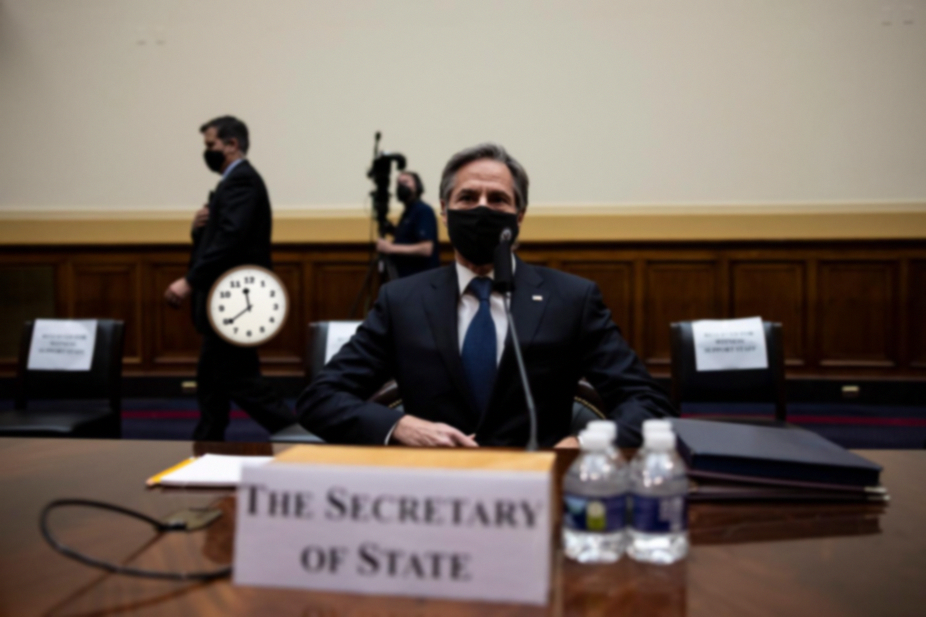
11:39
